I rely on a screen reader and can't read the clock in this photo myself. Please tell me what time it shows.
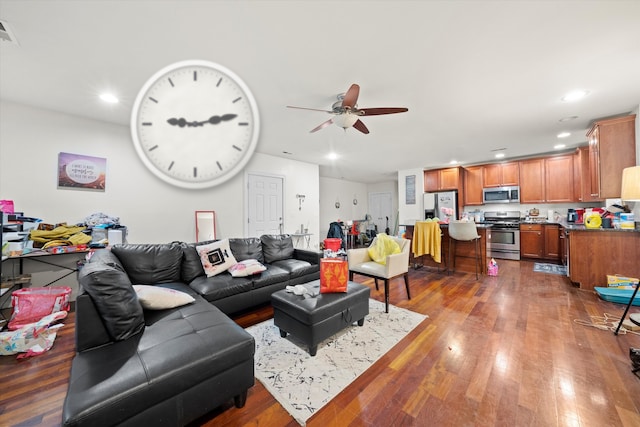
9:13
